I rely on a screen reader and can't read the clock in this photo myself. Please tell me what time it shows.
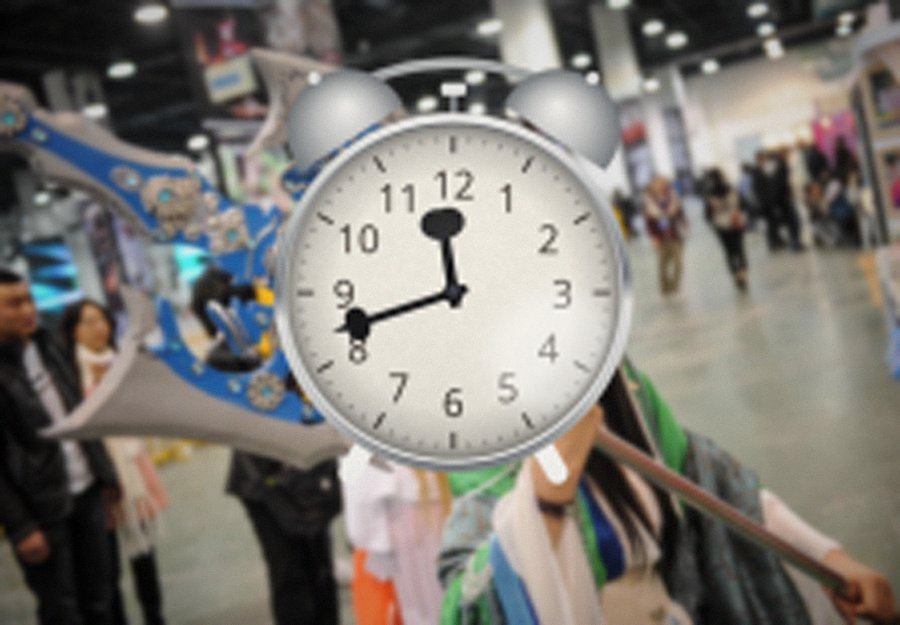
11:42
